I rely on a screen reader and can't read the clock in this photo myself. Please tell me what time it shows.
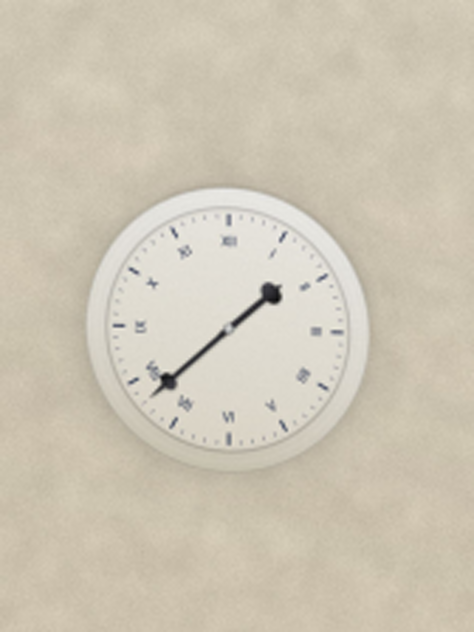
1:38
